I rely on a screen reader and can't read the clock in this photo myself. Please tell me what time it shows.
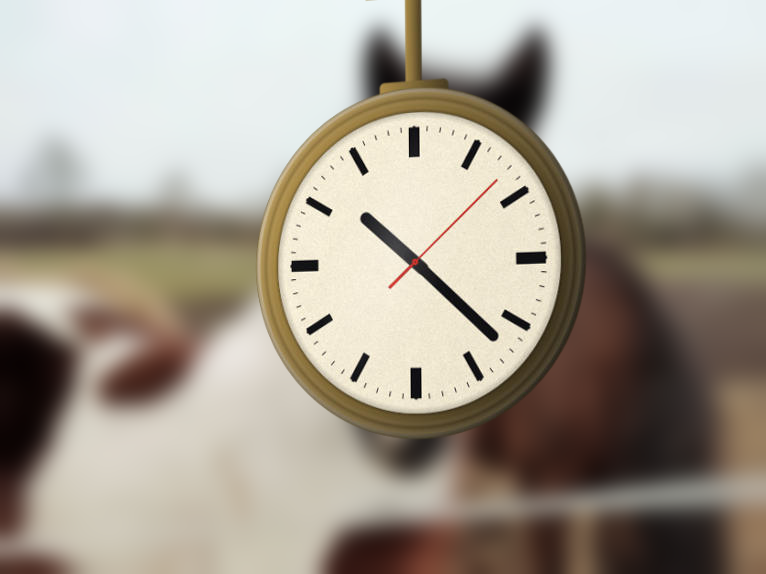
10:22:08
